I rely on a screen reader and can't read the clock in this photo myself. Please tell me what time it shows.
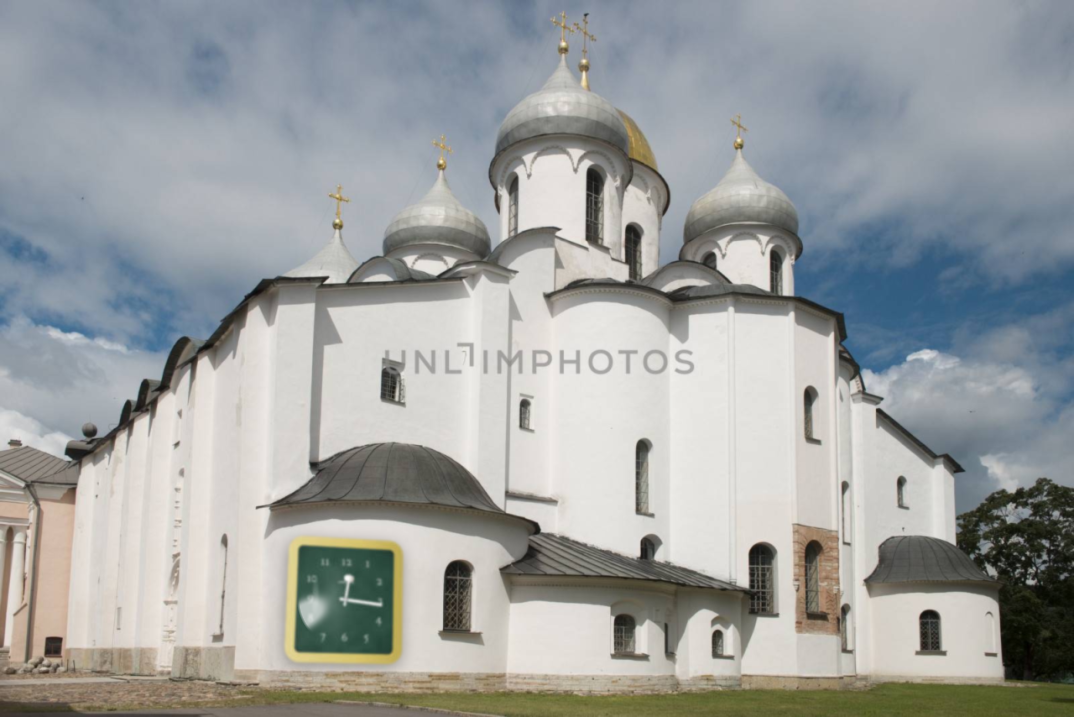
12:16
